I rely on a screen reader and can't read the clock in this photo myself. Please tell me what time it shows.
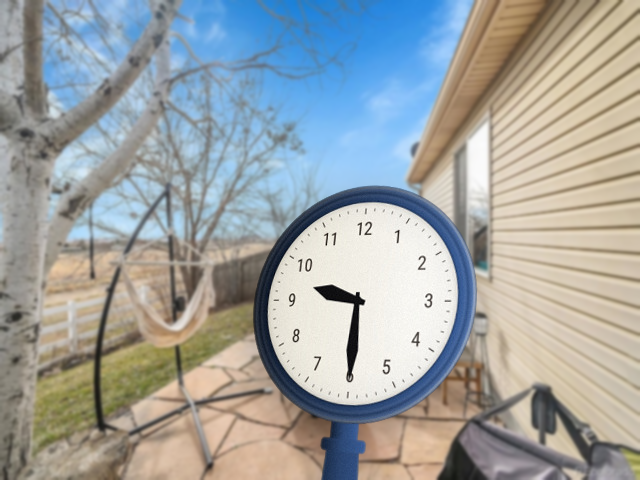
9:30
